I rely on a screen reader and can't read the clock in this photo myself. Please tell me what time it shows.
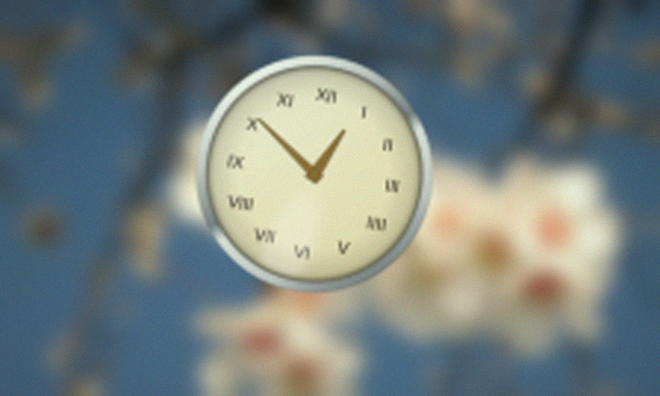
12:51
